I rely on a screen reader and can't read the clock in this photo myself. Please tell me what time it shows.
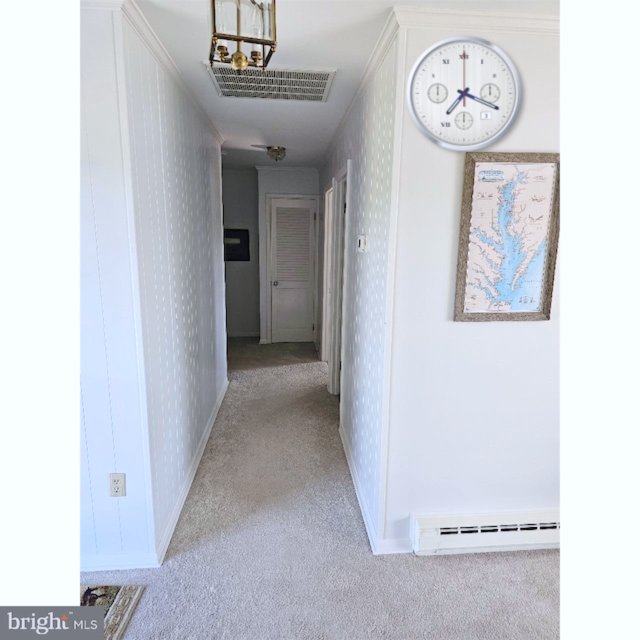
7:19
